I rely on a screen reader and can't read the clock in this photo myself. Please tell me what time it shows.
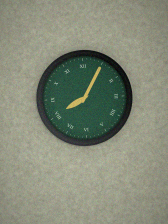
8:05
